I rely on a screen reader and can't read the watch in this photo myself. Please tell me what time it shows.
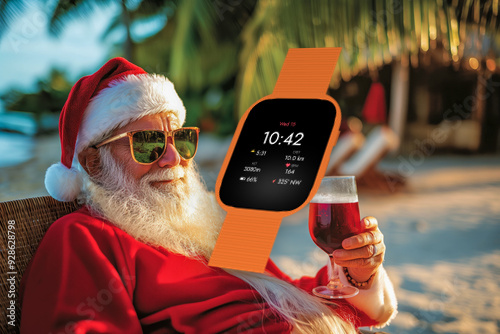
10:42
